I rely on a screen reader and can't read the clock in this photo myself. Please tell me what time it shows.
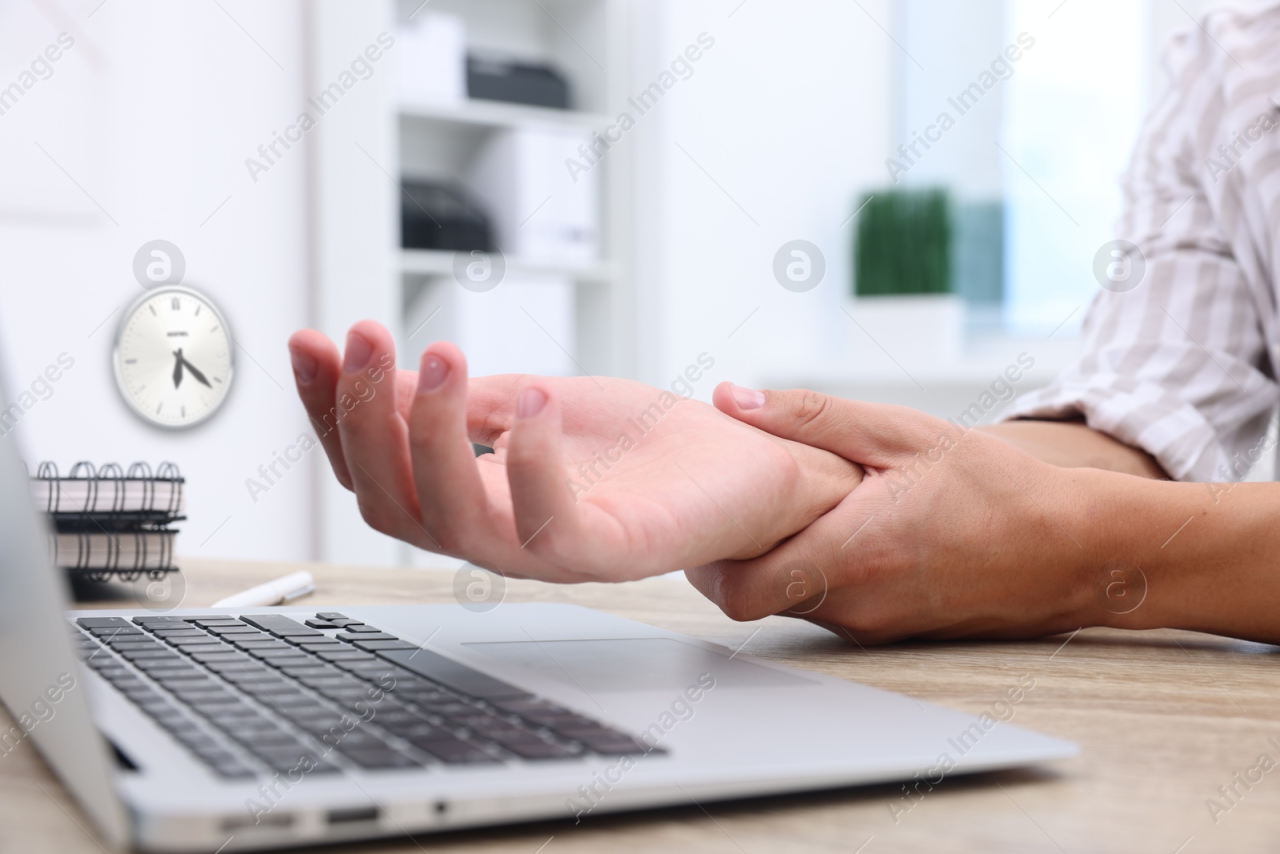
6:22
